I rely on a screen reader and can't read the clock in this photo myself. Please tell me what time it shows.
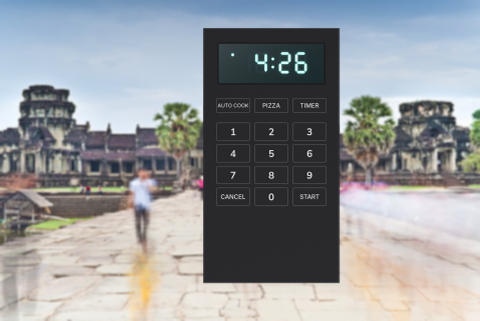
4:26
